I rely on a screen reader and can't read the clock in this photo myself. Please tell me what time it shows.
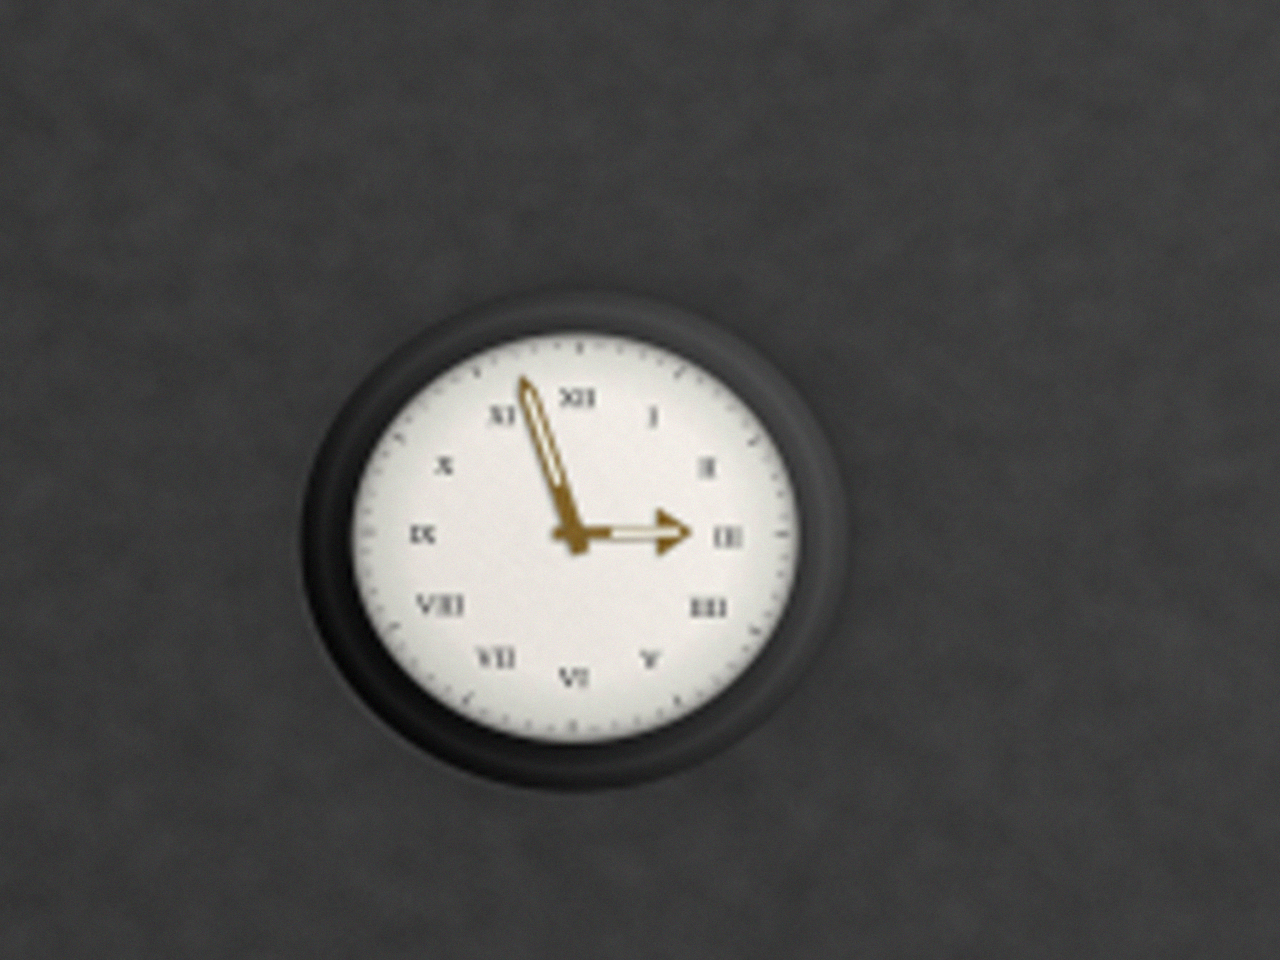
2:57
